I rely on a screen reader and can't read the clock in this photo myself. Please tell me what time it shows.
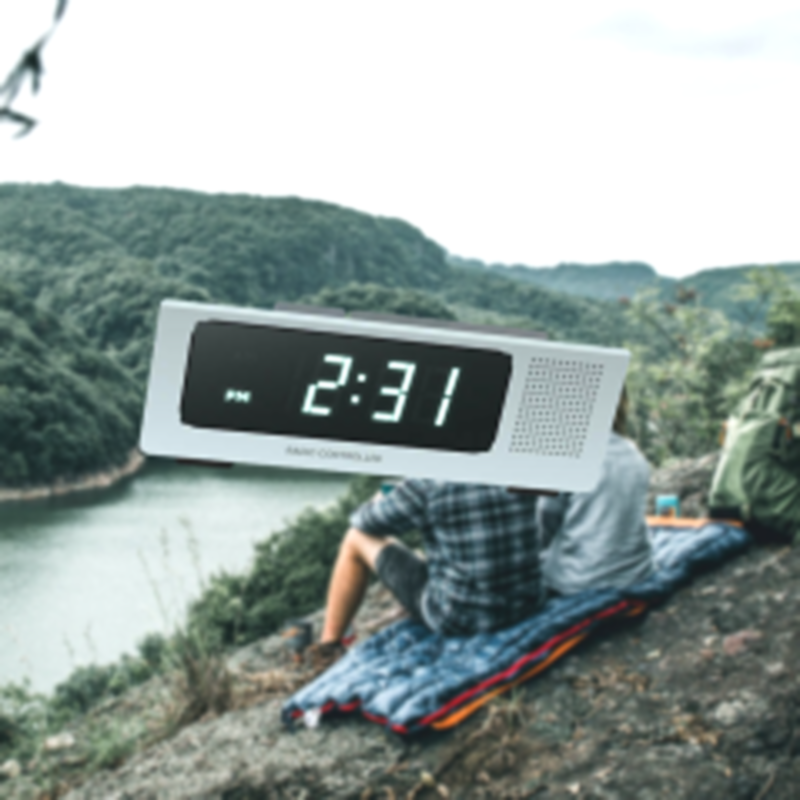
2:31
